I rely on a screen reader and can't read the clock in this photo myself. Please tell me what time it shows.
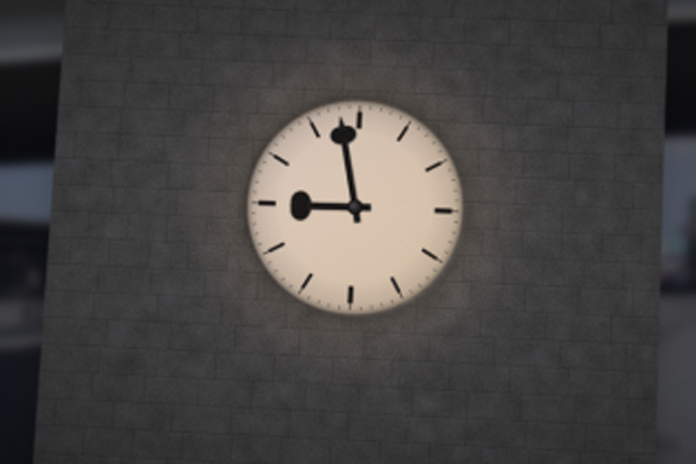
8:58
